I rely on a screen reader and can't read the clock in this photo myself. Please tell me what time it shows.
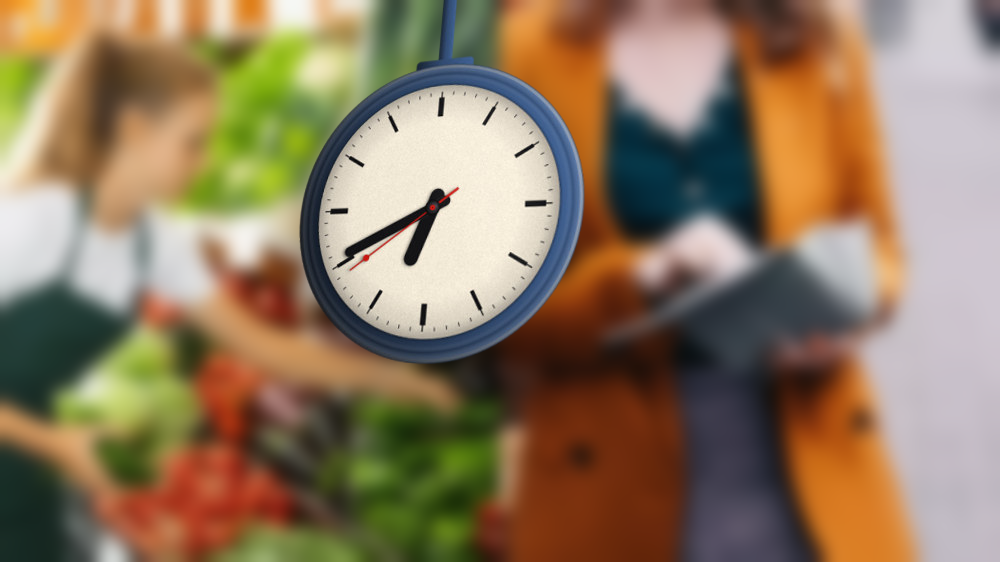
6:40:39
